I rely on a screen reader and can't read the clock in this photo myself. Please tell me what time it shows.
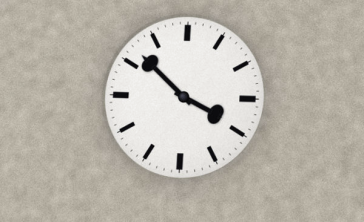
3:52
